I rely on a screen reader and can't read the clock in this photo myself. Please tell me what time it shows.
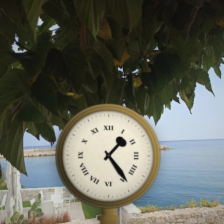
1:24
